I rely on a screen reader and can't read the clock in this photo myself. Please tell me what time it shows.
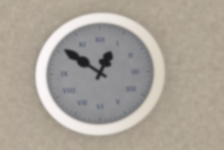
12:51
